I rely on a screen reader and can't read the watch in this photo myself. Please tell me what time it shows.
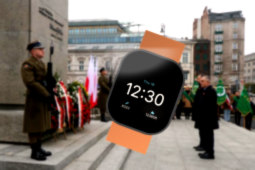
12:30
